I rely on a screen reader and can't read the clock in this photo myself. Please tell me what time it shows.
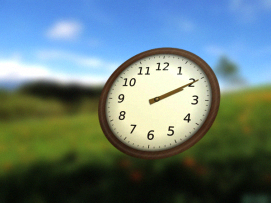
2:10
